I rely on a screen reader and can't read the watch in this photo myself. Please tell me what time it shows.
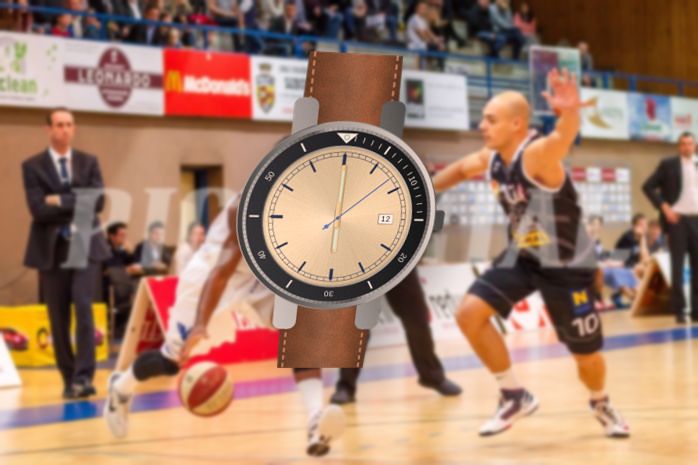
6:00:08
